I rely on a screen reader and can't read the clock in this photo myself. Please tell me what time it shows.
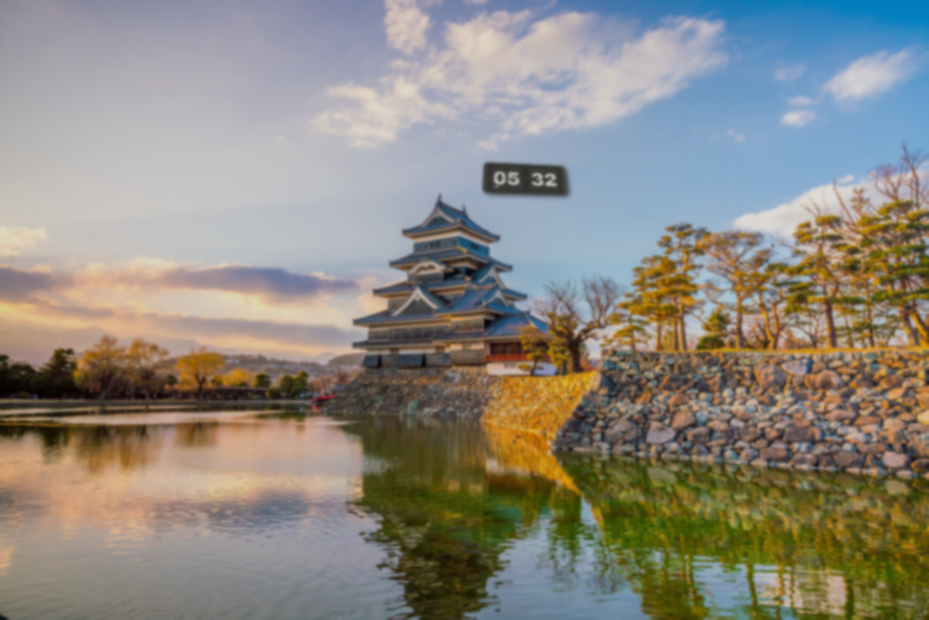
5:32
